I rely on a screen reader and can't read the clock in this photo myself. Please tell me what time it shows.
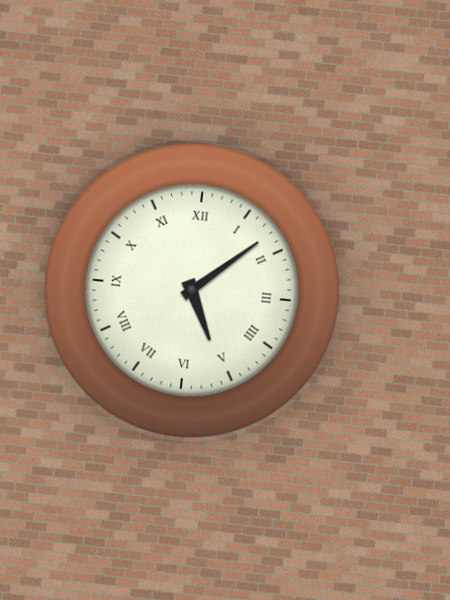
5:08
